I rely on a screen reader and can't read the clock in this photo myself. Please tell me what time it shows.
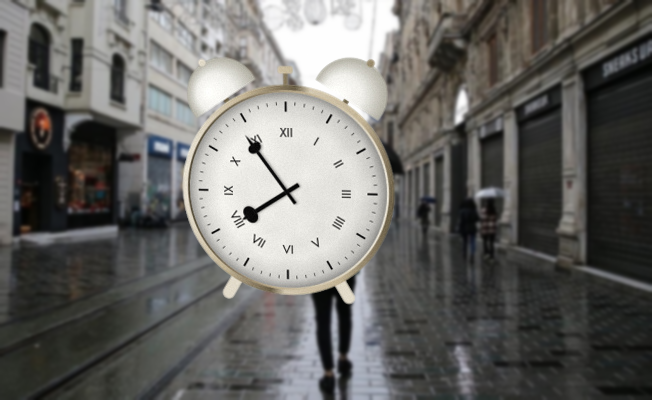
7:54
